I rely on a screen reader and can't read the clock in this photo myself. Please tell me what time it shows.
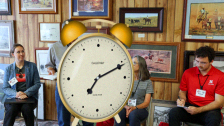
7:11
